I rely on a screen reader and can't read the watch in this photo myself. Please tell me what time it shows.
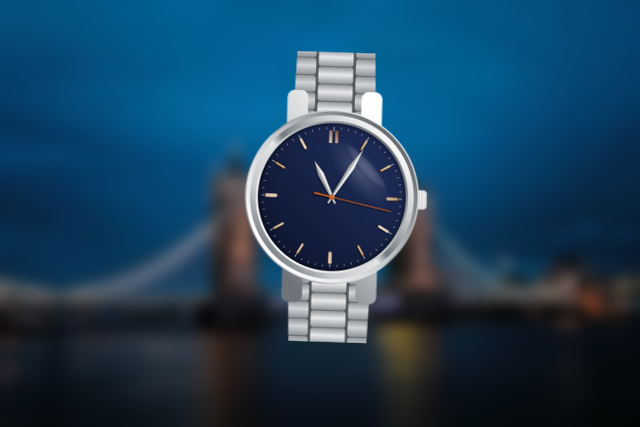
11:05:17
